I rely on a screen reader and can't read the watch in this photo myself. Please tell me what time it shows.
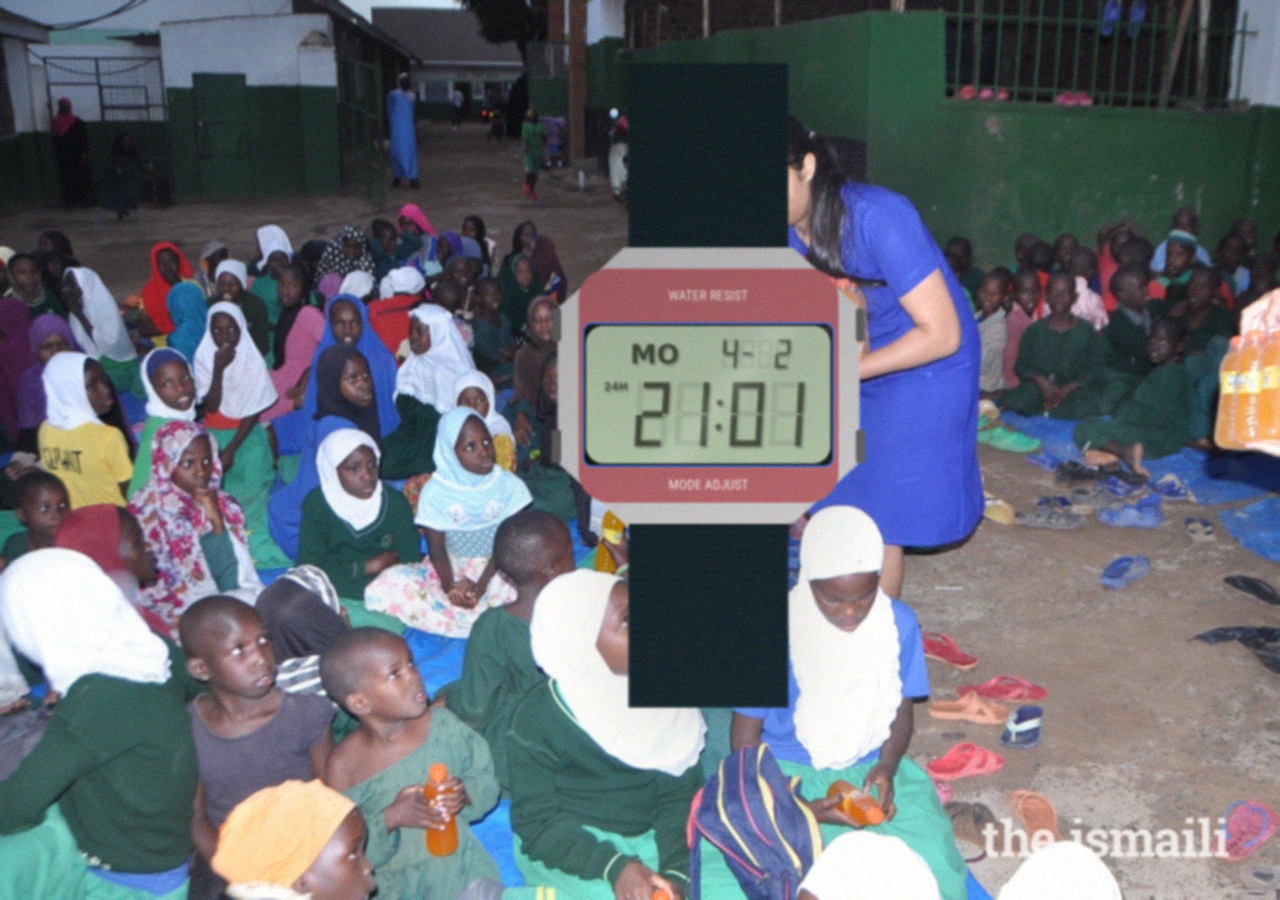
21:01
